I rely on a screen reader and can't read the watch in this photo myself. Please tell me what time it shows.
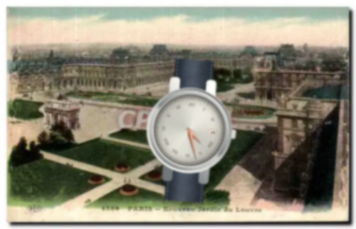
4:27
